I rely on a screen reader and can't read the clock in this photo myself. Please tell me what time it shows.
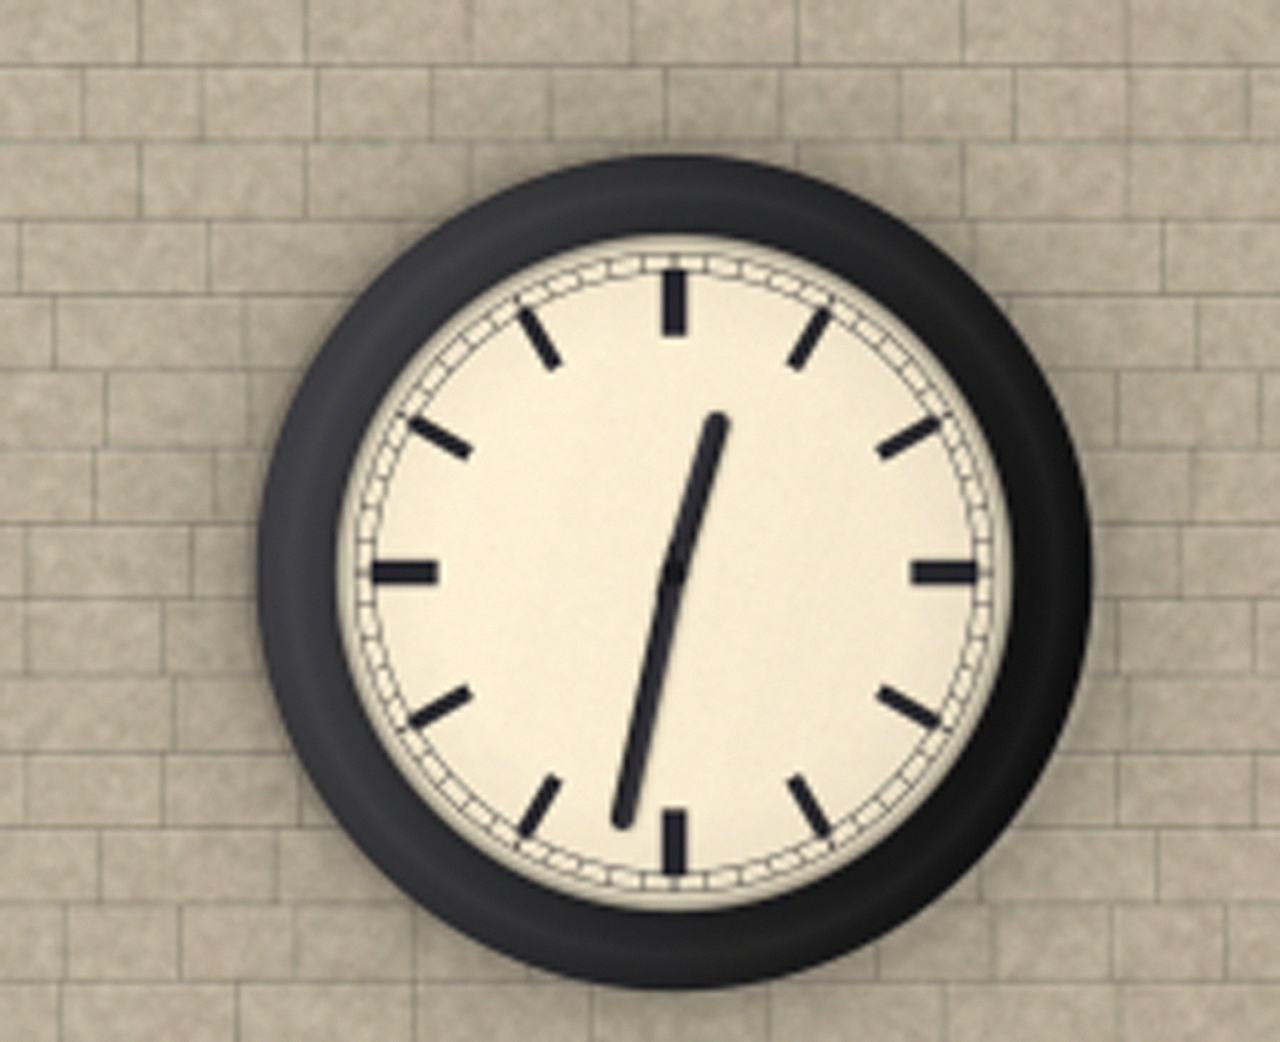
12:32
